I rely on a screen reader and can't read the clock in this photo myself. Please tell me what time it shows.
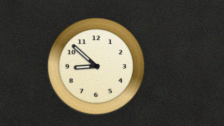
8:52
